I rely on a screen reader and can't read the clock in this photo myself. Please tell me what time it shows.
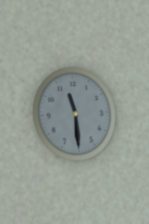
11:30
